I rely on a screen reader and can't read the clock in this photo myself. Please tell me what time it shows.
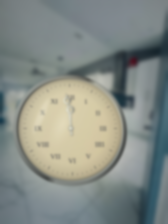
11:59
